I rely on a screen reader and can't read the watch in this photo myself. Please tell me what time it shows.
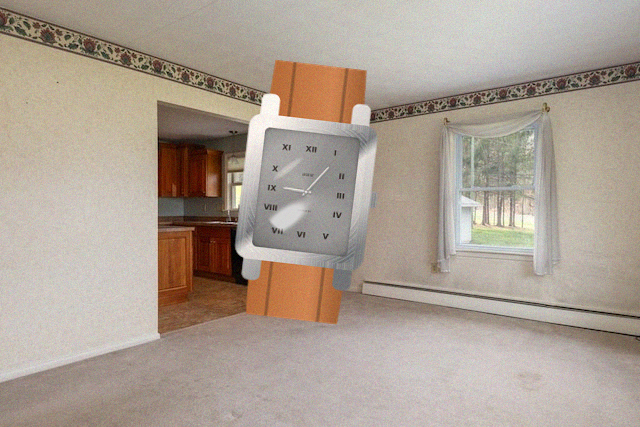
9:06
